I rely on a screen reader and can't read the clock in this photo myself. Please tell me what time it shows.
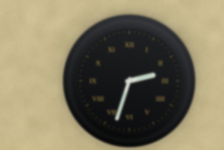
2:33
